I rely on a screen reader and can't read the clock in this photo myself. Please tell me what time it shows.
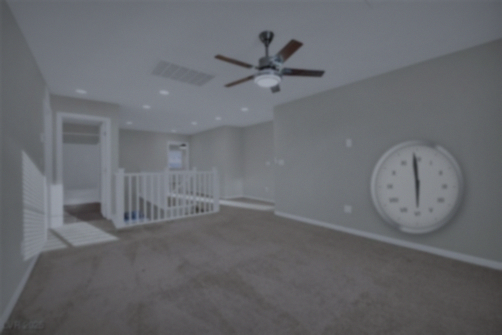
5:59
